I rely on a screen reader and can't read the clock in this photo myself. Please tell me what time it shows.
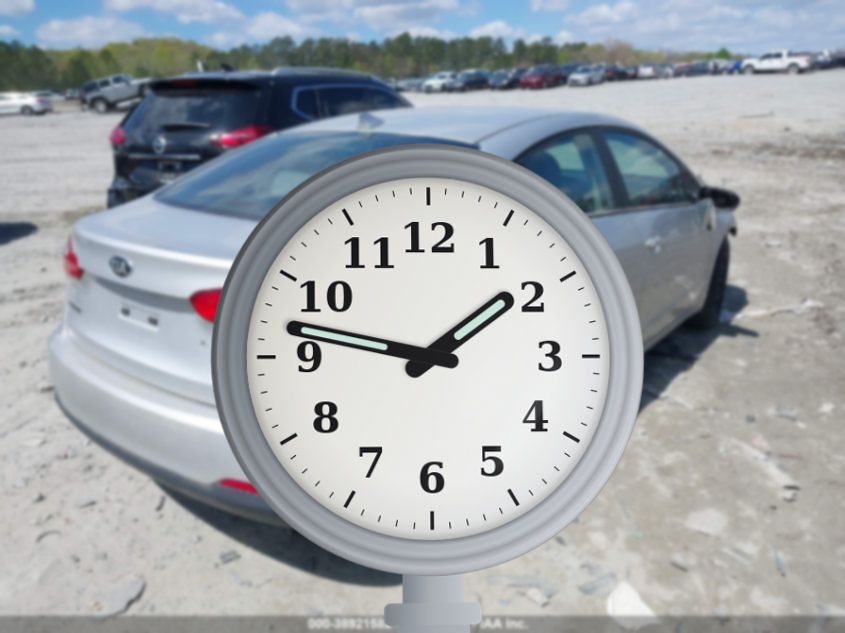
1:47
